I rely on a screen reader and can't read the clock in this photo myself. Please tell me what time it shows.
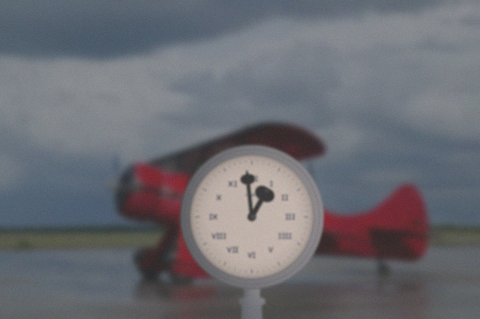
12:59
